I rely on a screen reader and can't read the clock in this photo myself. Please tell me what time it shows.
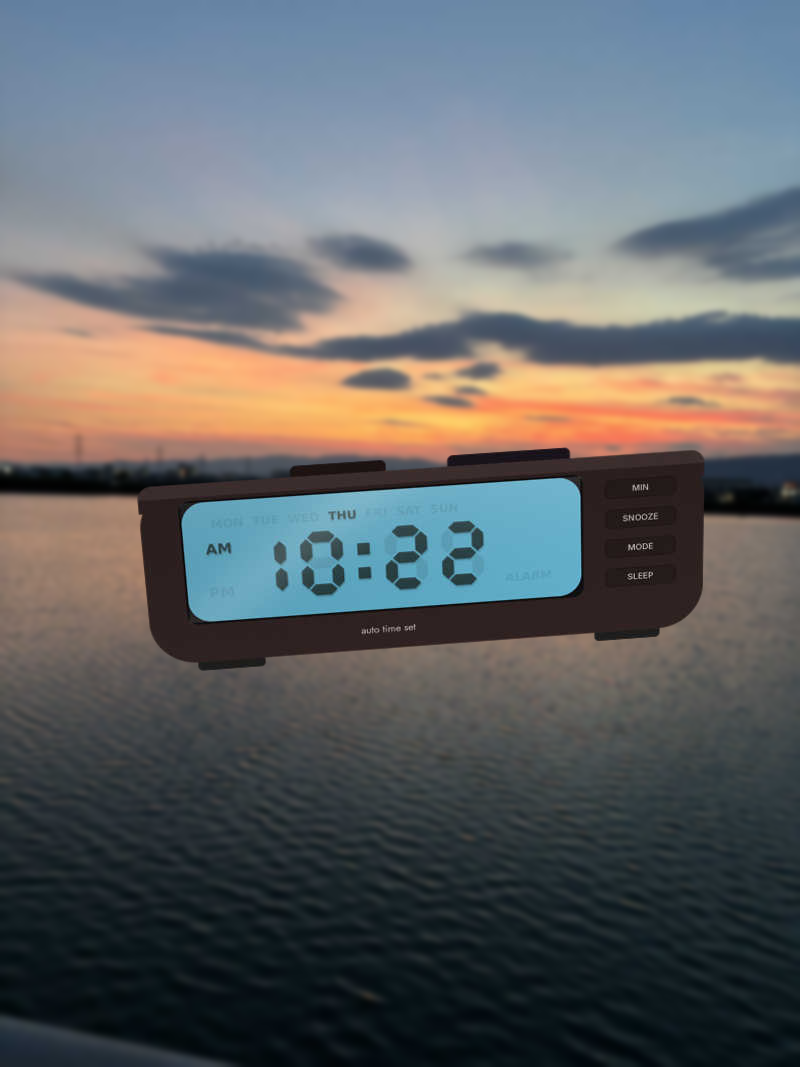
10:22
